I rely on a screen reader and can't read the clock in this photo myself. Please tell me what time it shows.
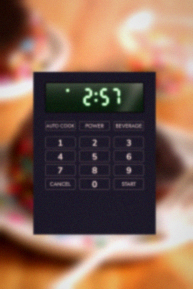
2:57
